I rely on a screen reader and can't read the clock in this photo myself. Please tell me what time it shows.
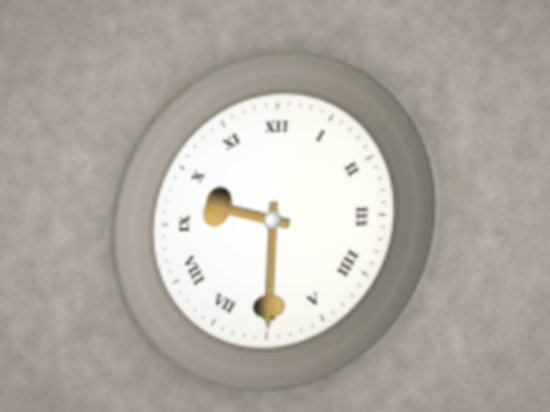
9:30
